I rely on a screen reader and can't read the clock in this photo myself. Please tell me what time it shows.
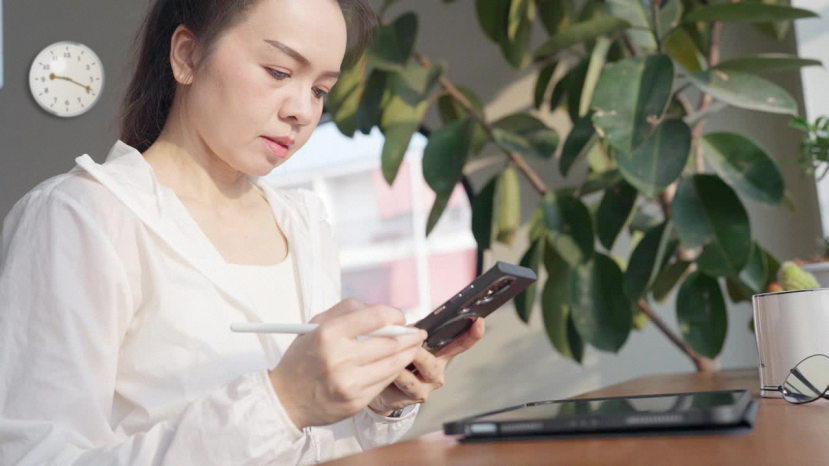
9:19
